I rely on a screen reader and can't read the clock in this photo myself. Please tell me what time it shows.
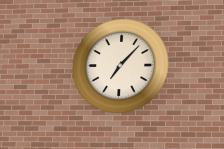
7:07
